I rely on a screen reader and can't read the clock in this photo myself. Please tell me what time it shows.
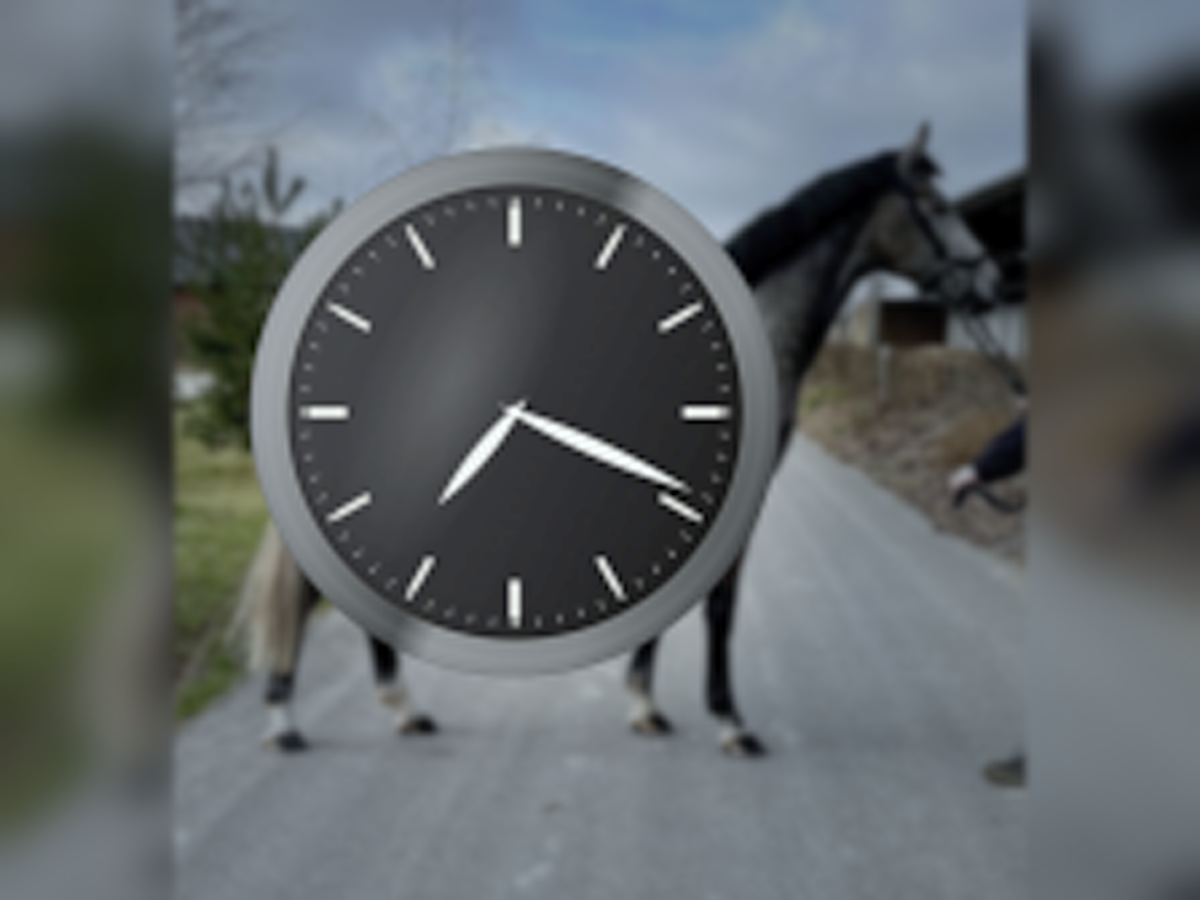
7:19
